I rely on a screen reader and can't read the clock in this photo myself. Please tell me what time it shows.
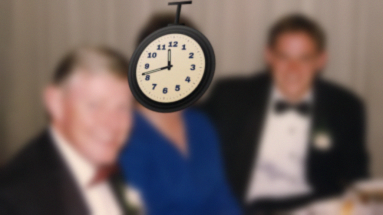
11:42
